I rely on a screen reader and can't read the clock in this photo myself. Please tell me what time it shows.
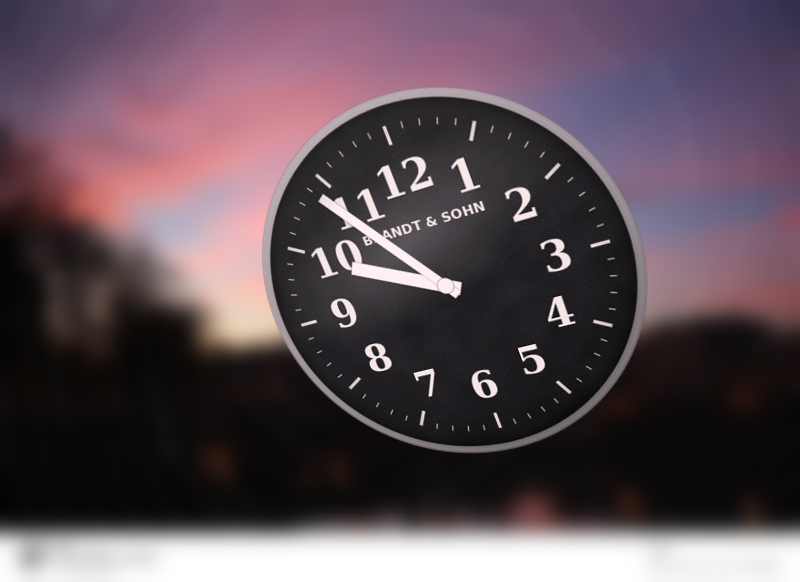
9:54
